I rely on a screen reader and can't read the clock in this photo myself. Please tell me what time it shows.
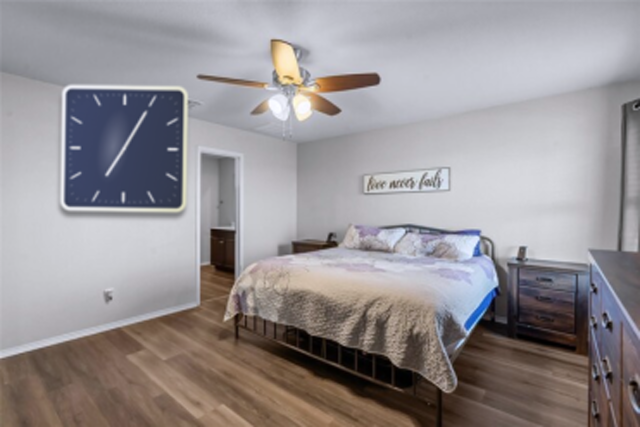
7:05
